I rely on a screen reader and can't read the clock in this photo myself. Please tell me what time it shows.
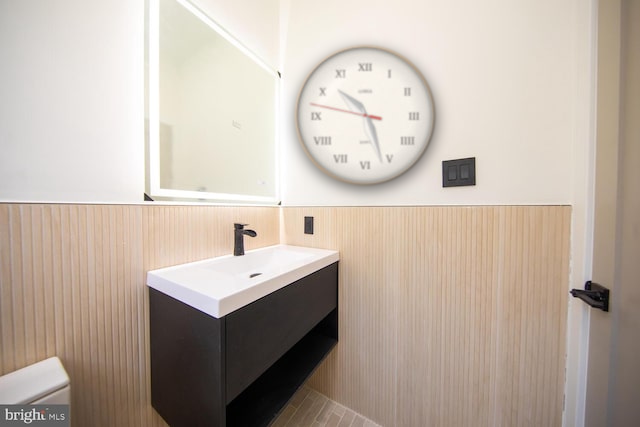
10:26:47
